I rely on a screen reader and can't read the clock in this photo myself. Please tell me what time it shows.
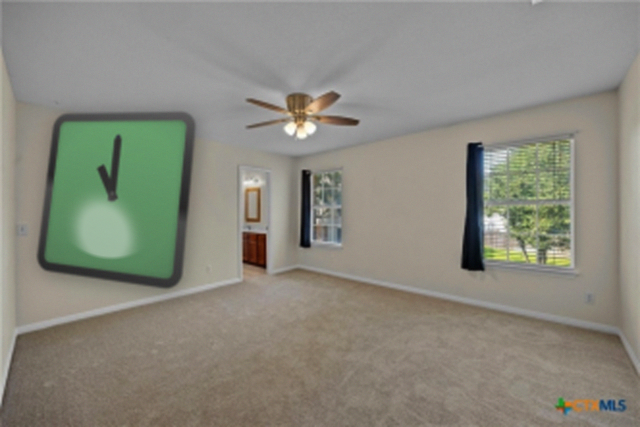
11:00
